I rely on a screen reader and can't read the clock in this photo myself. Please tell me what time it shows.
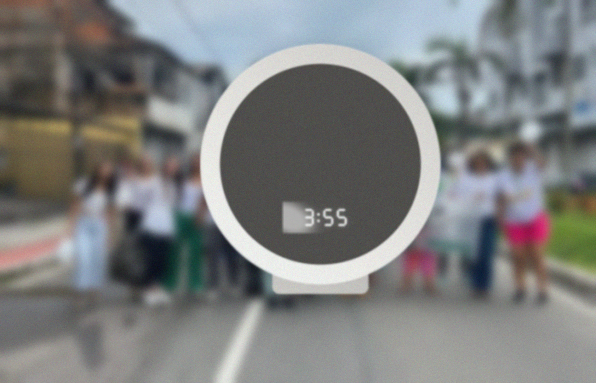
3:55
